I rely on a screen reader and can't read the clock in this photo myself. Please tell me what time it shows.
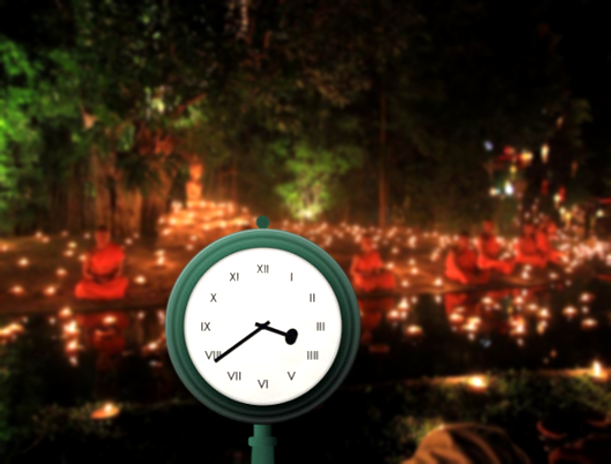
3:39
